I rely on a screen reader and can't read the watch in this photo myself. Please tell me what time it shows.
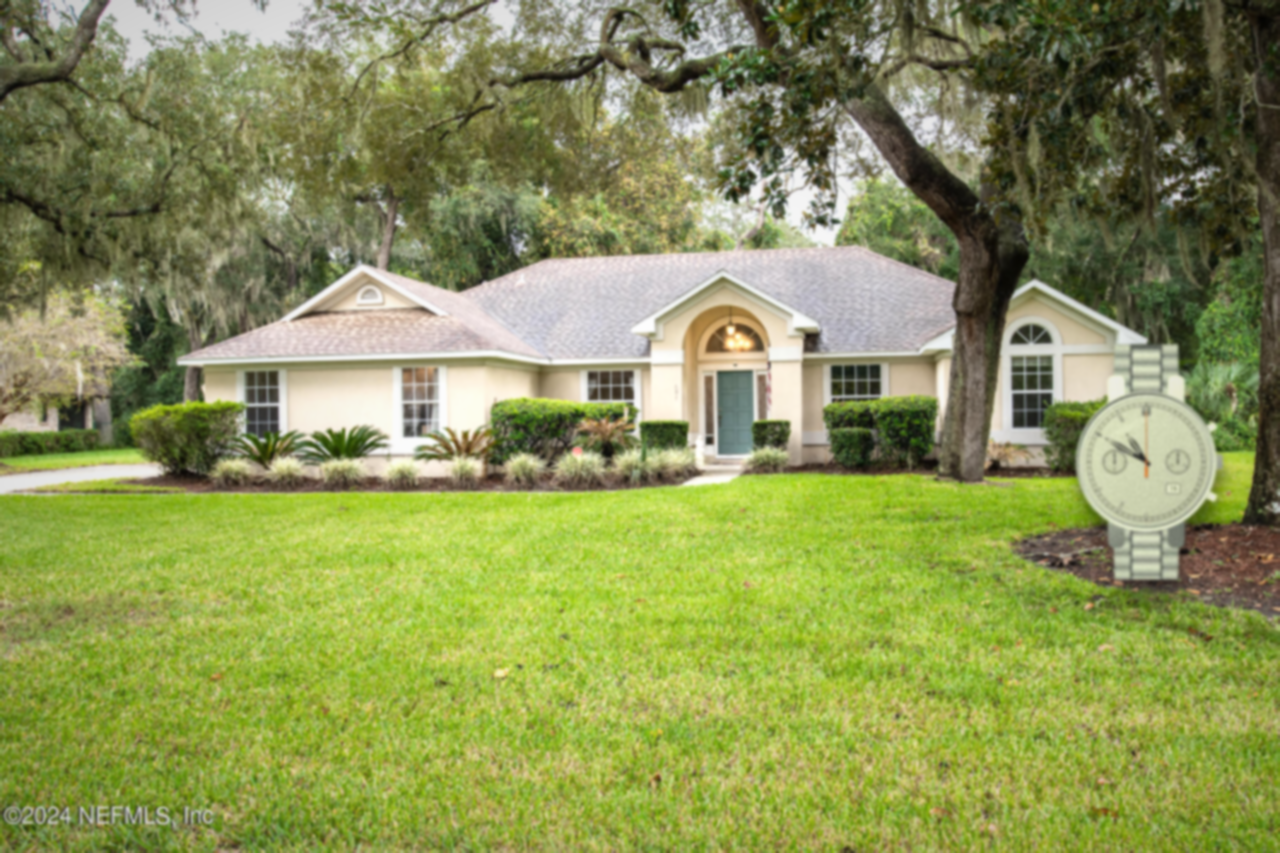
10:50
